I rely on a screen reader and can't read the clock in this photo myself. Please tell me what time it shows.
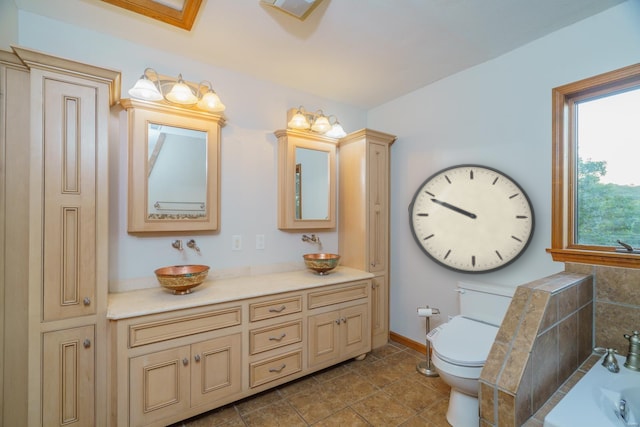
9:49
